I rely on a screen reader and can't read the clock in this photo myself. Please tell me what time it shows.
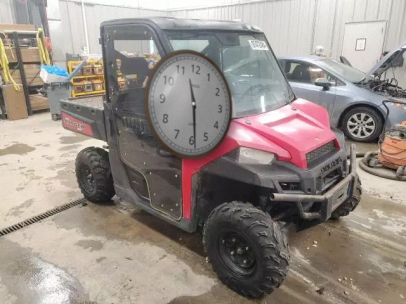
11:29
